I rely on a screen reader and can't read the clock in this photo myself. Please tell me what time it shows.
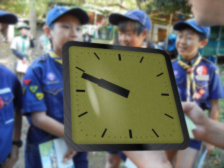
9:49
